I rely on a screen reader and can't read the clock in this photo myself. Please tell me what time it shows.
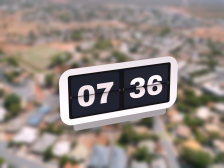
7:36
